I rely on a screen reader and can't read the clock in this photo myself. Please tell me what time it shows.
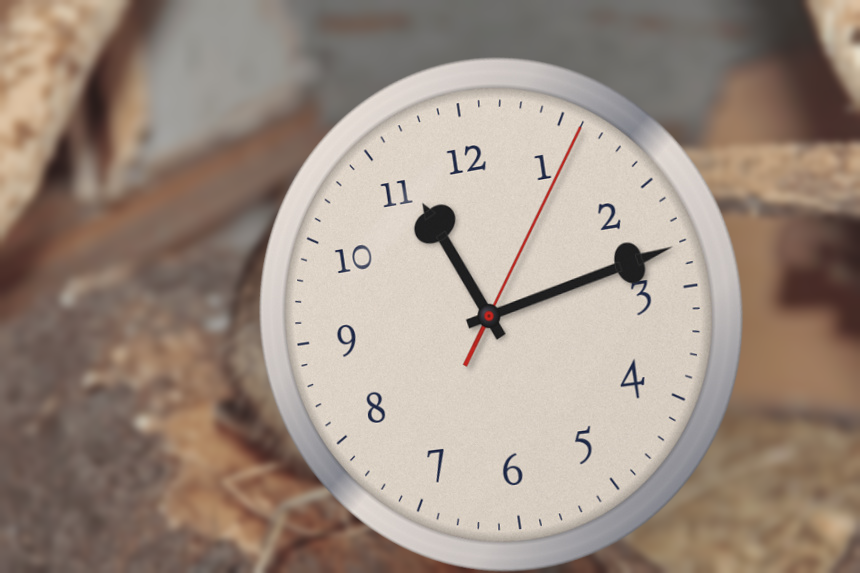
11:13:06
